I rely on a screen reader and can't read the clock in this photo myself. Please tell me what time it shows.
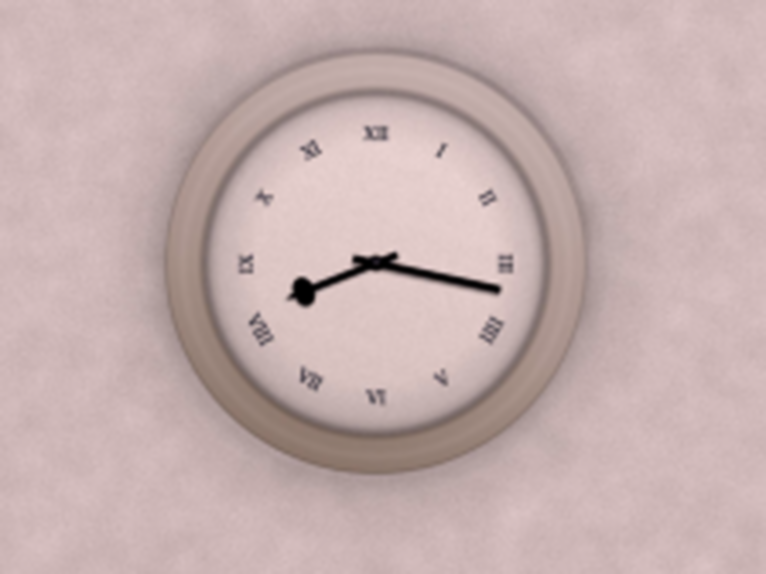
8:17
